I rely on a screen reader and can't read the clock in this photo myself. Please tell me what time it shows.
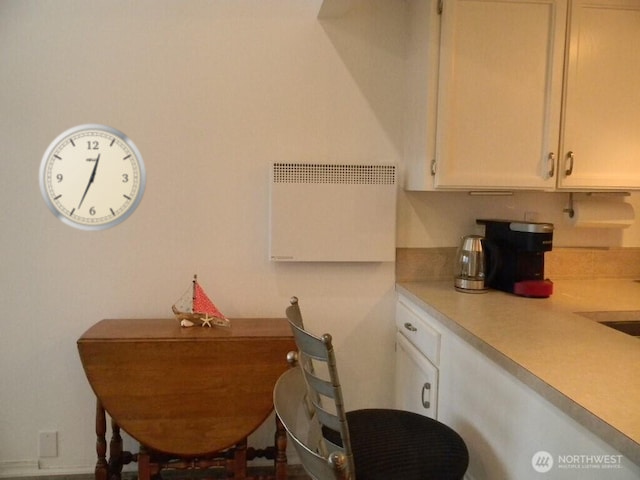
12:34
